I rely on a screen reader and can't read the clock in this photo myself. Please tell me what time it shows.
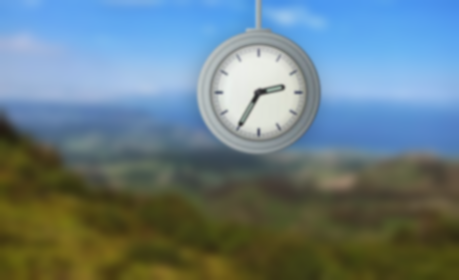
2:35
